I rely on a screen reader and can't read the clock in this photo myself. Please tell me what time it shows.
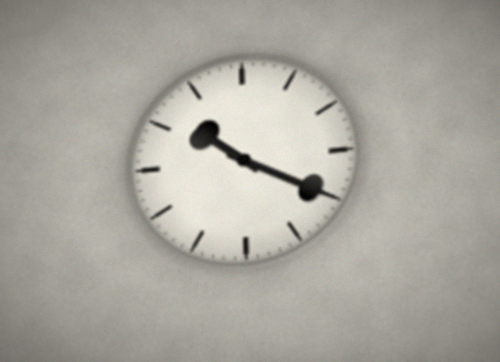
10:20
